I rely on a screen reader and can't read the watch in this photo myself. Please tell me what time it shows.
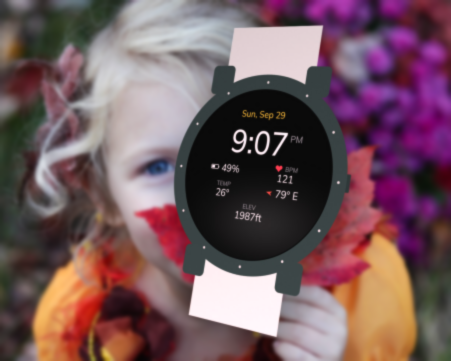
9:07
